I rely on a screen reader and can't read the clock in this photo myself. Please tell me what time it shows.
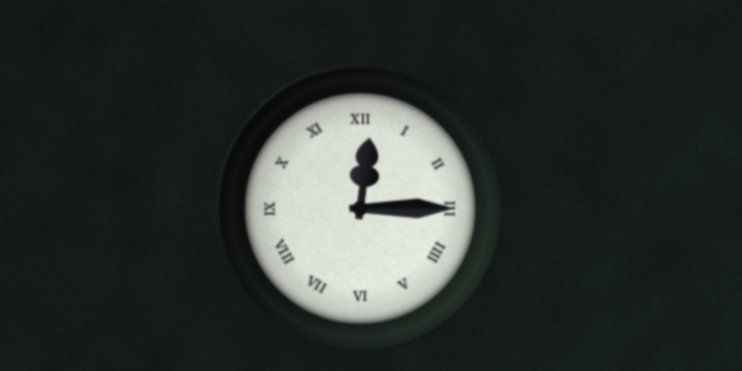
12:15
